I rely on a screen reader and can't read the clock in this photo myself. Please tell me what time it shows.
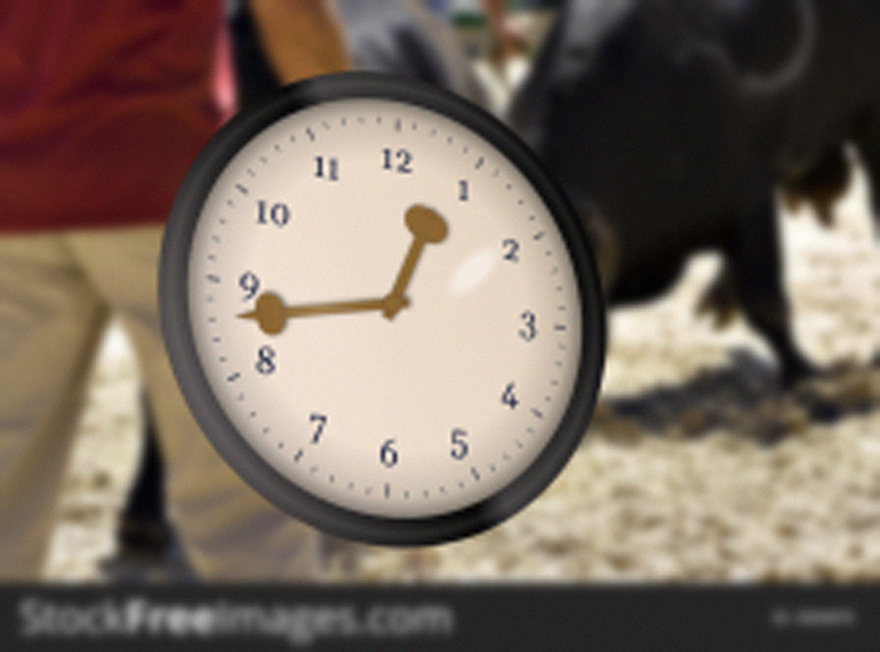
12:43
